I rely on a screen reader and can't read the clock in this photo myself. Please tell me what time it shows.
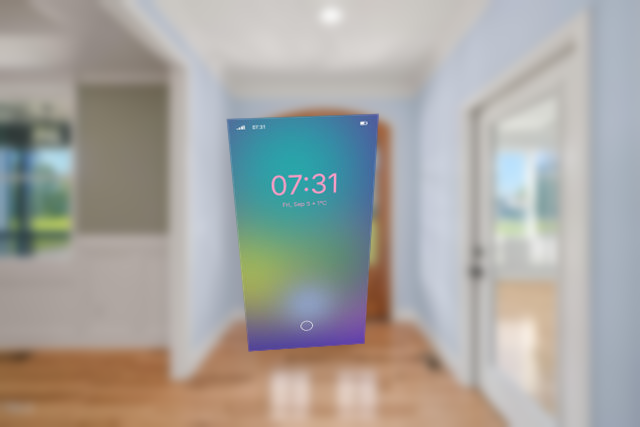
7:31
